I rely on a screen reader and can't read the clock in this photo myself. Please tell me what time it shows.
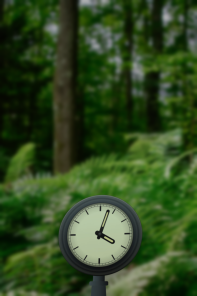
4:03
